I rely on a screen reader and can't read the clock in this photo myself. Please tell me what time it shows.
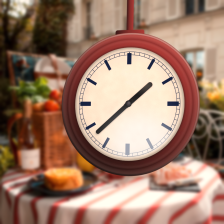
1:38
